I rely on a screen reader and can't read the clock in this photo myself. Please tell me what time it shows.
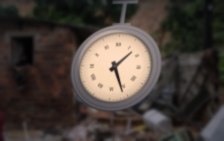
1:26
